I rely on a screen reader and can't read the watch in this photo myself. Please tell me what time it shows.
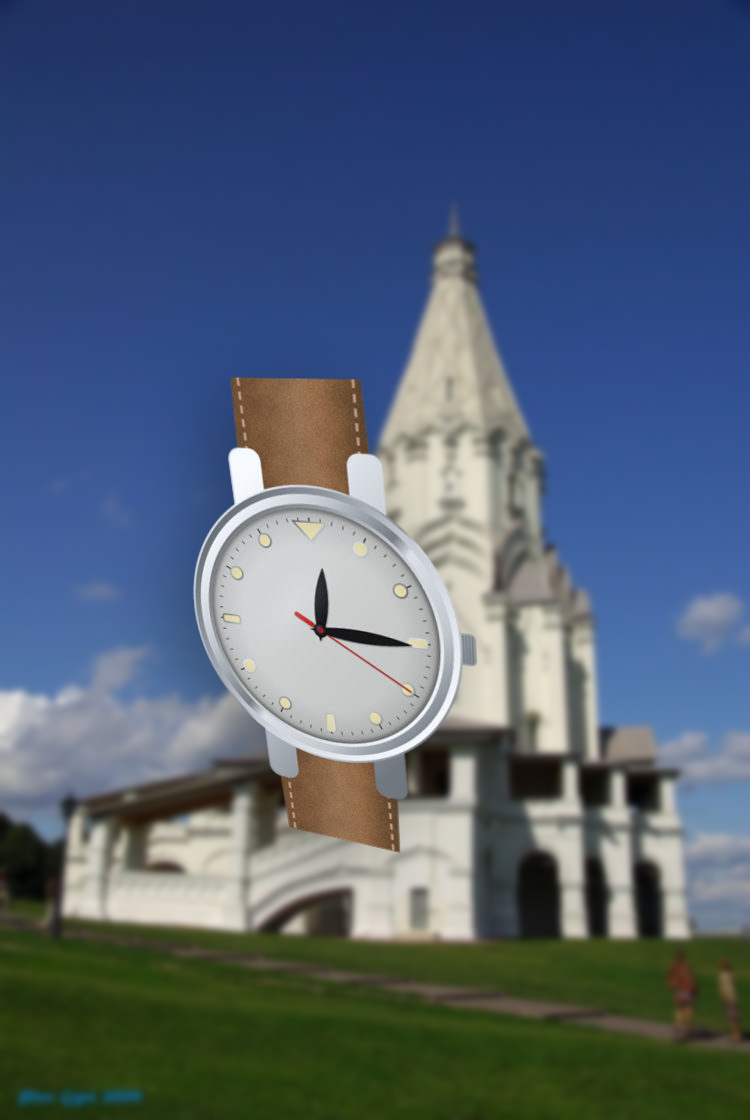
12:15:20
